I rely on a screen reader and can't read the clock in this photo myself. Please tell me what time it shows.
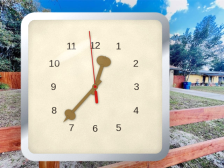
12:36:59
